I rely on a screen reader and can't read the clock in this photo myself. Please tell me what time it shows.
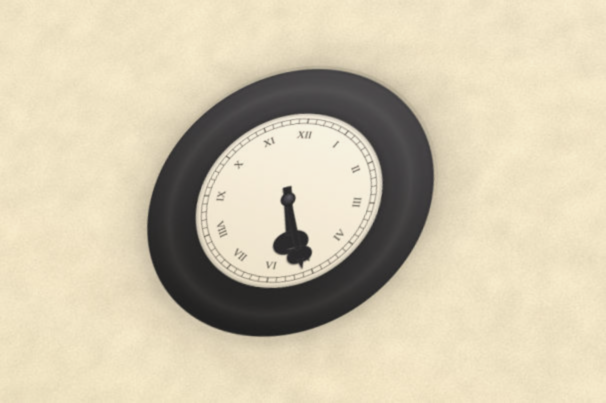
5:26
